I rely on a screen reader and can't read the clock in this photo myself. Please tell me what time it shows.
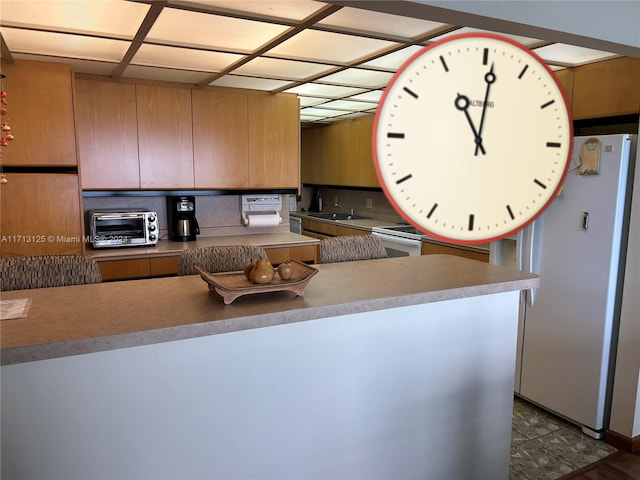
11:01
